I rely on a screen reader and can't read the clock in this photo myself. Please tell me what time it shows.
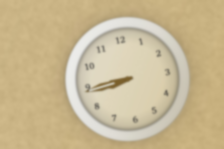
8:44
